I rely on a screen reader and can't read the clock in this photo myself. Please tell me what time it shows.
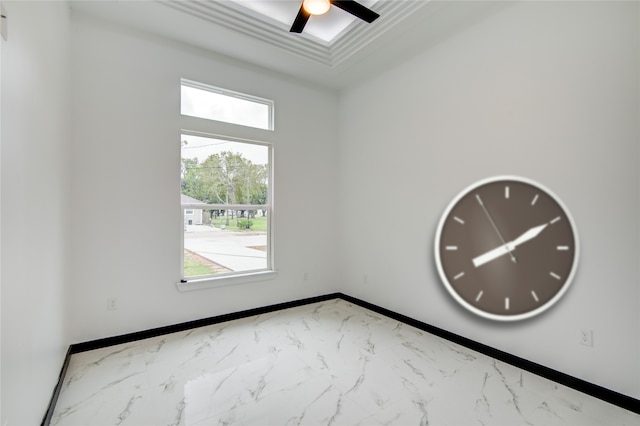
8:09:55
